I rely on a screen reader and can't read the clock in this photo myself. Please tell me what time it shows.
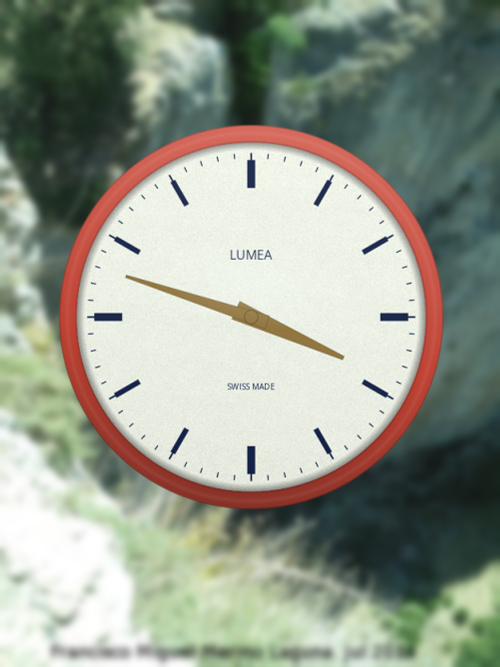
3:48
